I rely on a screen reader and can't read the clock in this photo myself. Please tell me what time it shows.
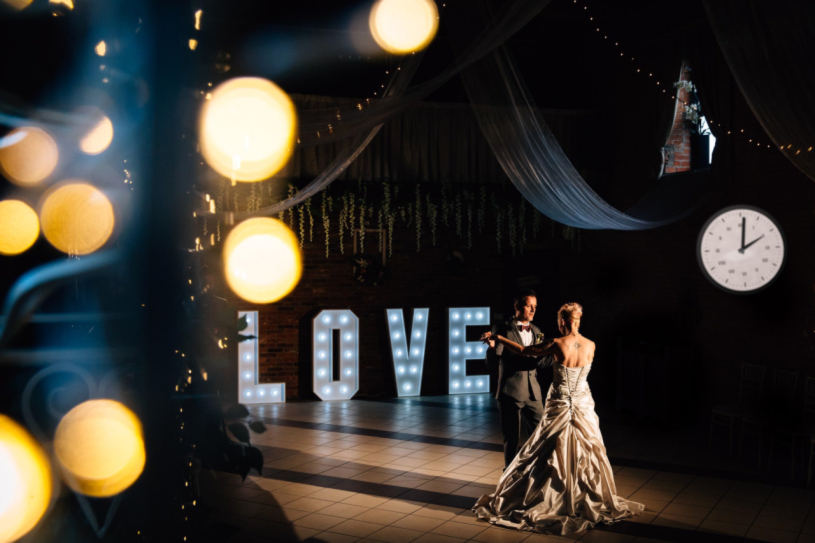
2:01
